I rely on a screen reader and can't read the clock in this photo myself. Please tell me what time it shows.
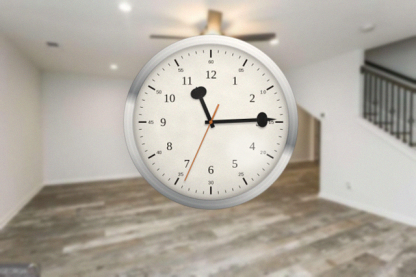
11:14:34
